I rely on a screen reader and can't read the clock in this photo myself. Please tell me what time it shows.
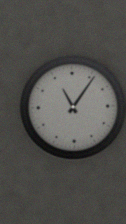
11:06
